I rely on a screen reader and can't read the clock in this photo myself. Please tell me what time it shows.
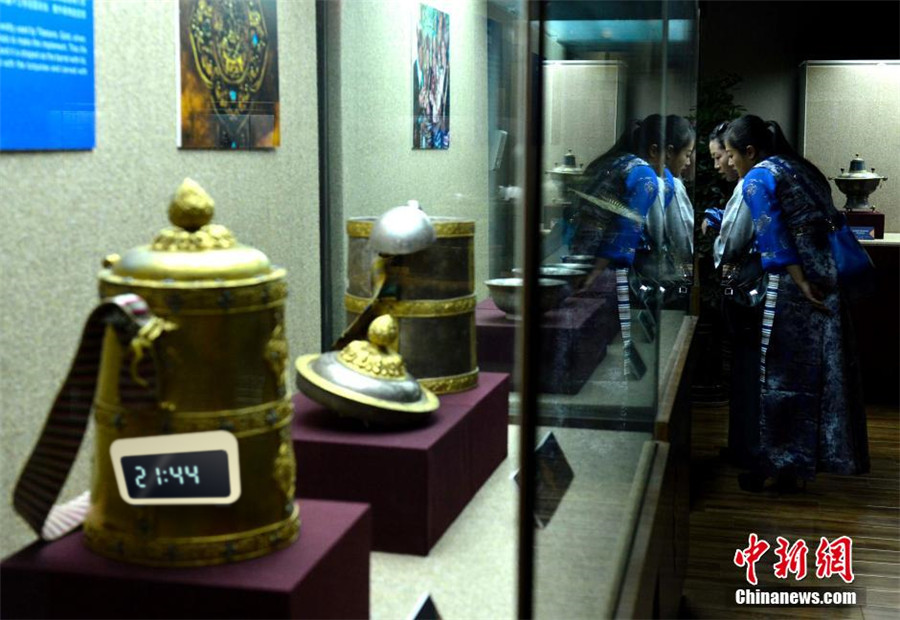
21:44
